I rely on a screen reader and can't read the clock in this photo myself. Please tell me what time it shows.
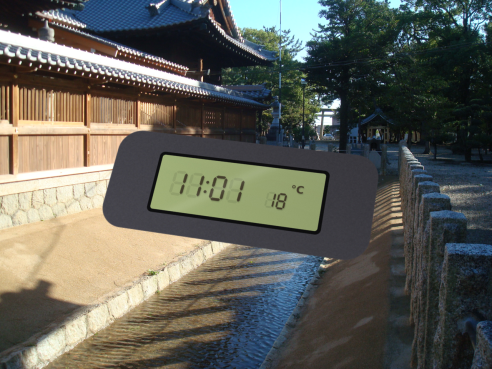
11:01
